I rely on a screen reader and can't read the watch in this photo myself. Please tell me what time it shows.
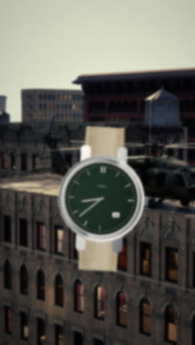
8:38
